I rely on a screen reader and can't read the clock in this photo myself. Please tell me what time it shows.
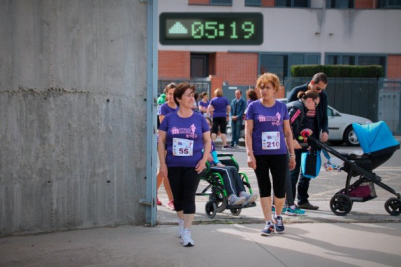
5:19
